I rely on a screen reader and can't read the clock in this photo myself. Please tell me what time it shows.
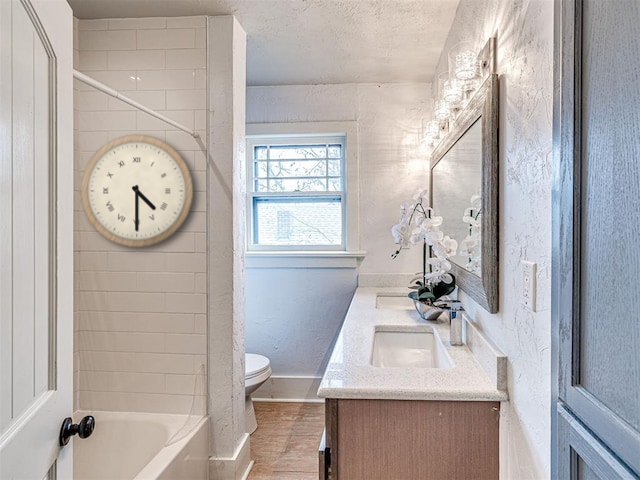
4:30
